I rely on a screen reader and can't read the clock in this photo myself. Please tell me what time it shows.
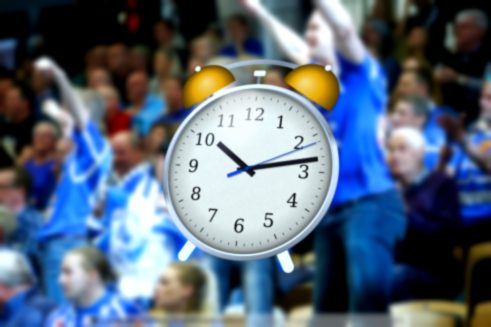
10:13:11
